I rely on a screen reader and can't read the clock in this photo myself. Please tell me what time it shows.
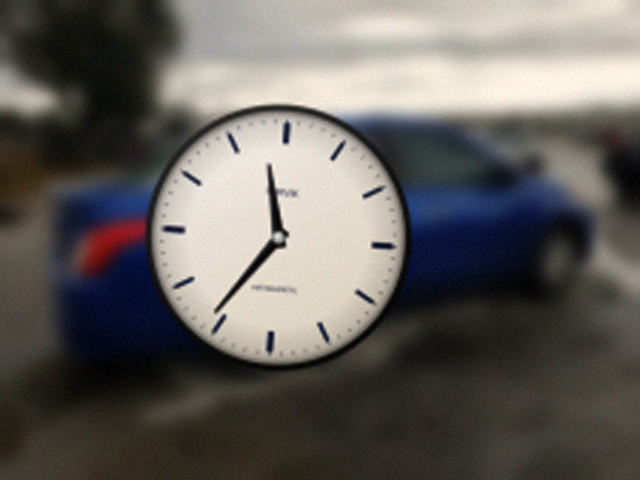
11:36
